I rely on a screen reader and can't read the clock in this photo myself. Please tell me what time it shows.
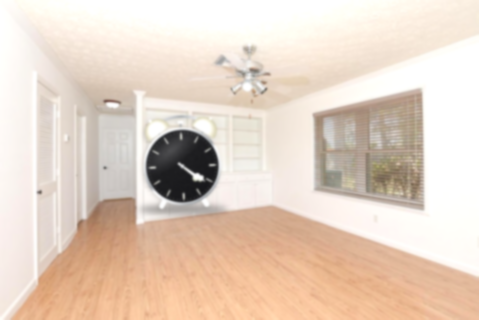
4:21
